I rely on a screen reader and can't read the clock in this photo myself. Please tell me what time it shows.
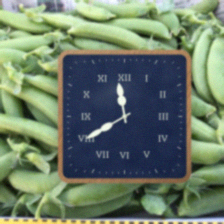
11:40
